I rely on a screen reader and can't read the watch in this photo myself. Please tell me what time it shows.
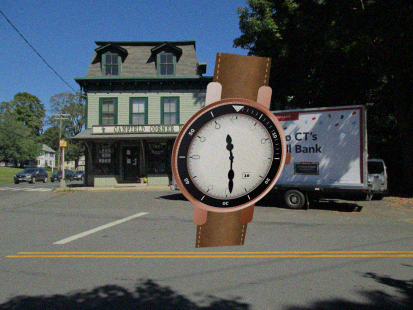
11:29
